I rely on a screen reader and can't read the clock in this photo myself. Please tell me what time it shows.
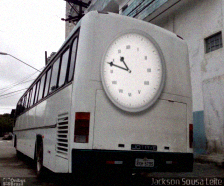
10:48
